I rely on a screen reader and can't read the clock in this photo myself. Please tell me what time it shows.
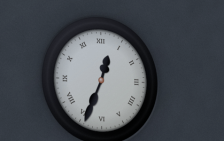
12:34
